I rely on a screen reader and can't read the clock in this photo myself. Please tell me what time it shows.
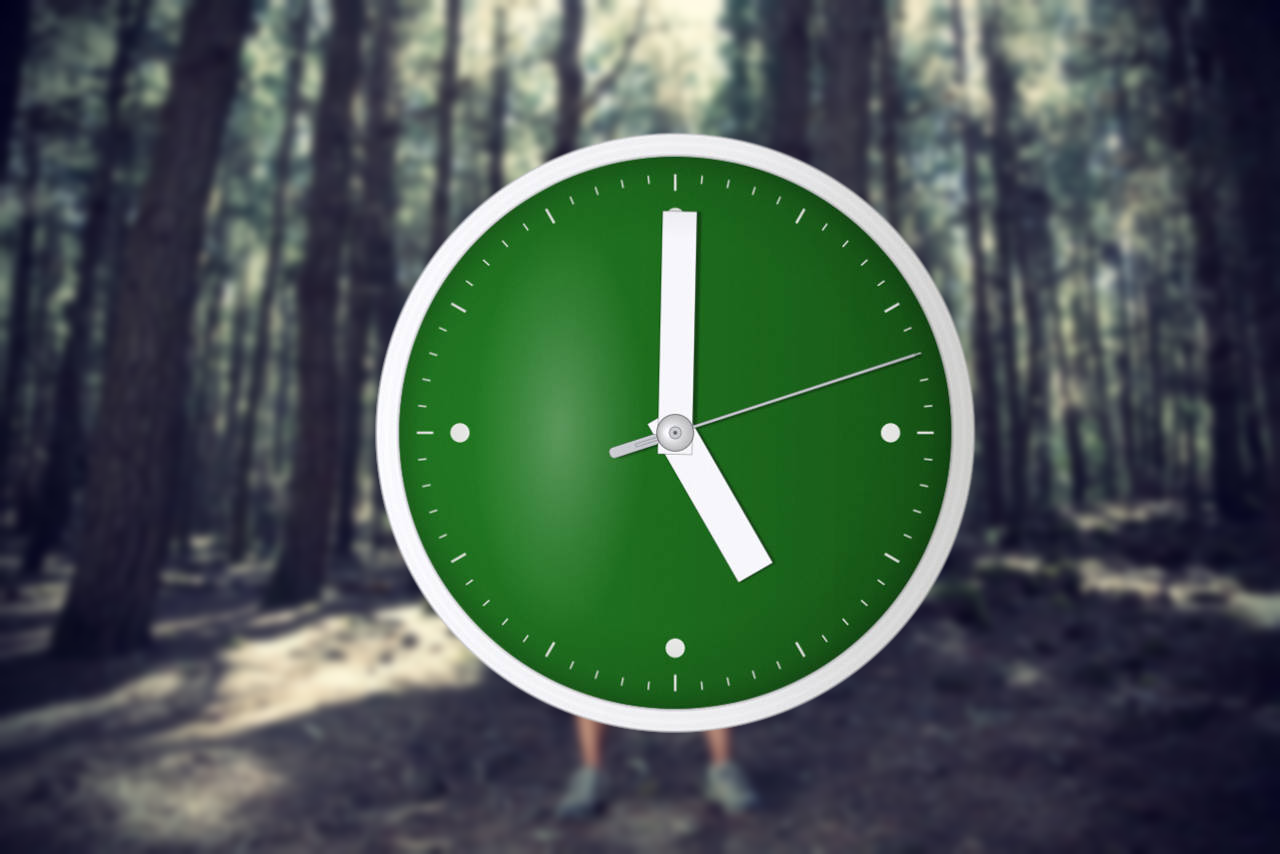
5:00:12
